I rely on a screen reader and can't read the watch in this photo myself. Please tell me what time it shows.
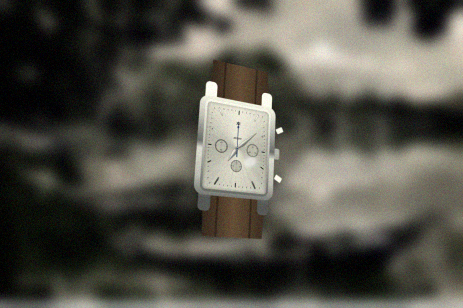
7:08
